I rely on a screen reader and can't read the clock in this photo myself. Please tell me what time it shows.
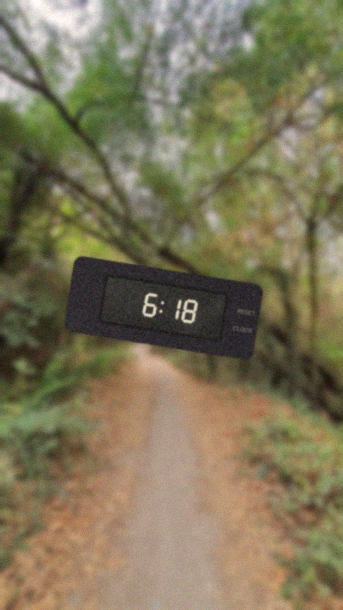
6:18
